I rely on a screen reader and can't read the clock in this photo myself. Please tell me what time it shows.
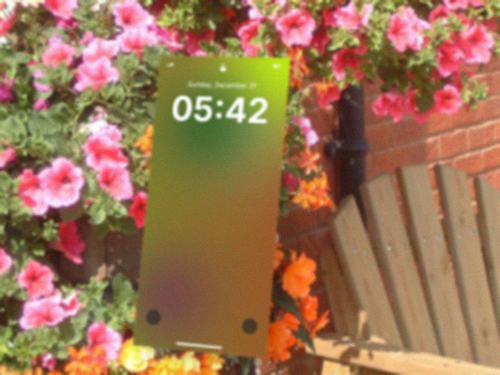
5:42
